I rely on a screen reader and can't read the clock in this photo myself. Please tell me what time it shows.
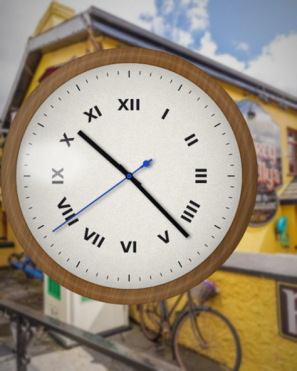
10:22:39
